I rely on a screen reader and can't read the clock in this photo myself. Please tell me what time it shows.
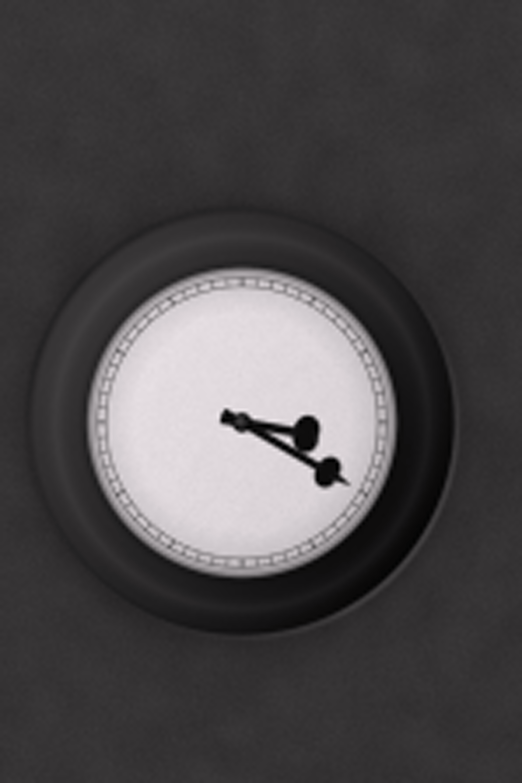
3:20
